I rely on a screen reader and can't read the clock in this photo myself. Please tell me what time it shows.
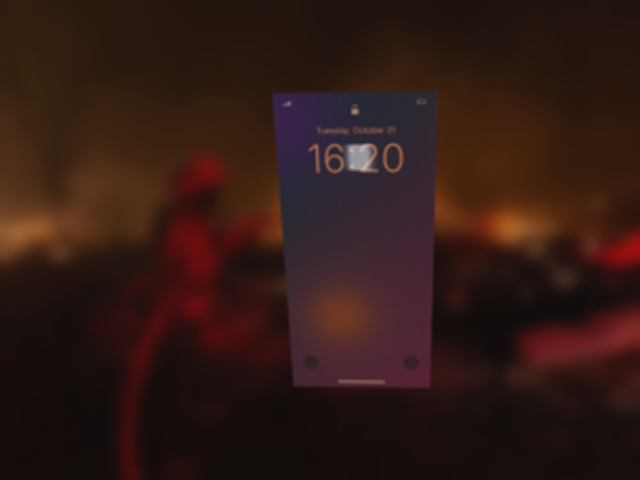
16:20
